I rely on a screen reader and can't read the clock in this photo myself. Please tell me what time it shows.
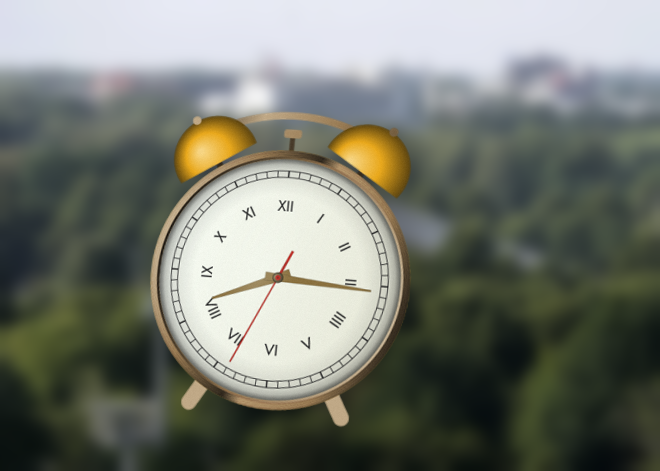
8:15:34
